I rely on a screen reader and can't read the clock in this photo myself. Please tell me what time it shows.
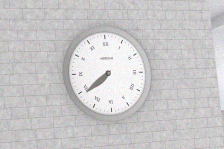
7:39
